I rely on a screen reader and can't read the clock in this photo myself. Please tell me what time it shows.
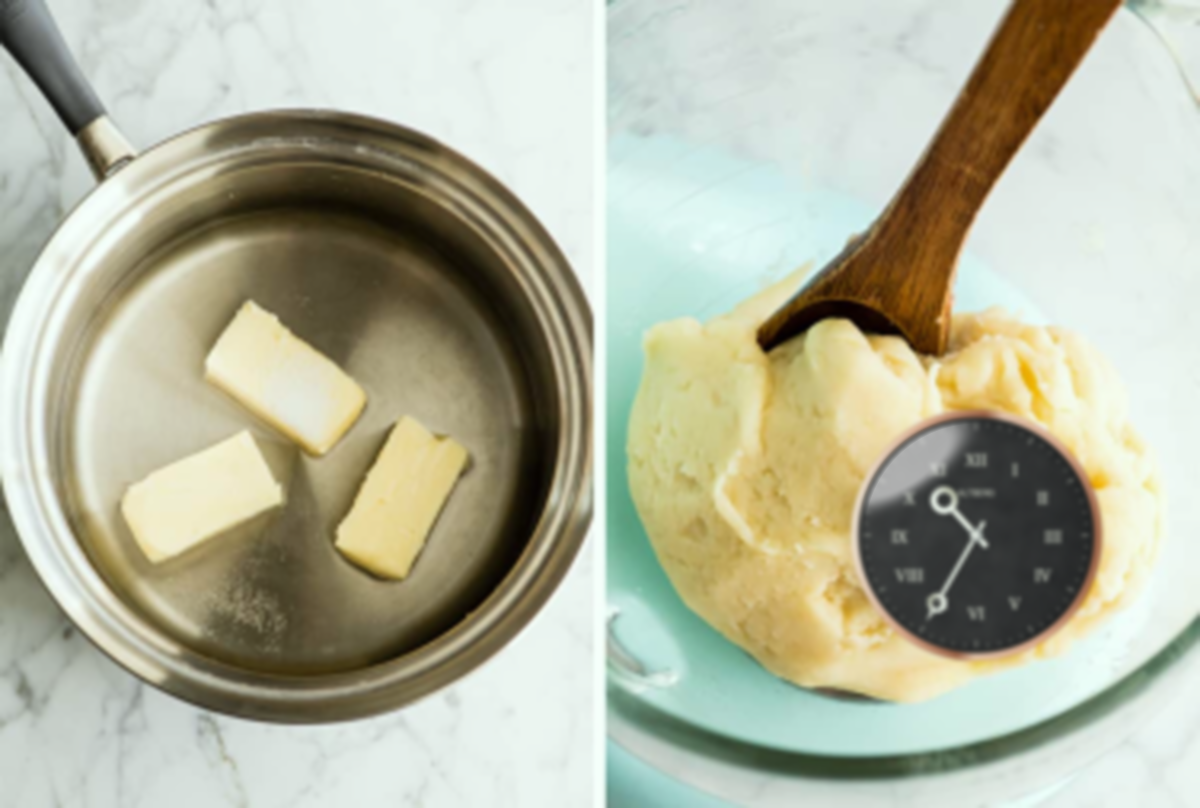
10:35
